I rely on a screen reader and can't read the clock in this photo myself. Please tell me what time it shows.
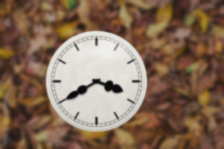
3:40
